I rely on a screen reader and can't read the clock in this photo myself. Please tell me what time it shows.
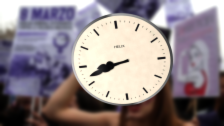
8:42
